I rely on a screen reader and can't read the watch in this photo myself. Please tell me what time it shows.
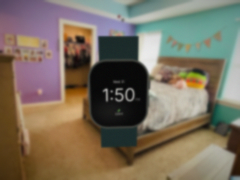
1:50
